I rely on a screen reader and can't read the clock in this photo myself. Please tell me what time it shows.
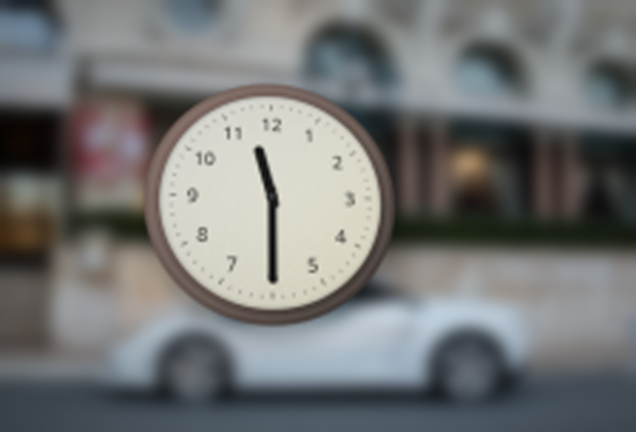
11:30
